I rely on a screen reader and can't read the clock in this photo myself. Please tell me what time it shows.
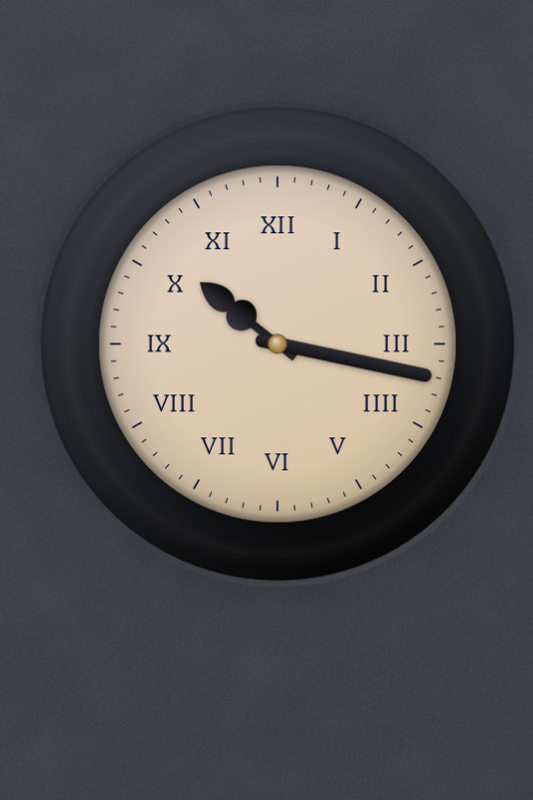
10:17
